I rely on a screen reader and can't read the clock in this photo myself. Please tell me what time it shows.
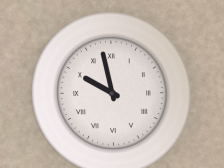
9:58
